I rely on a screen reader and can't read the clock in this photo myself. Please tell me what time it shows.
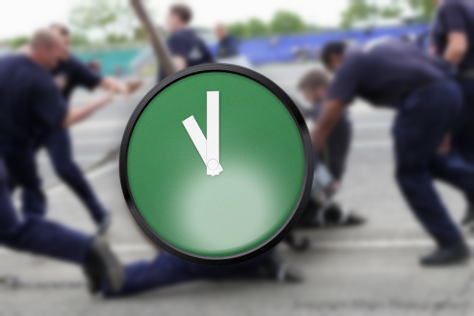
11:00
